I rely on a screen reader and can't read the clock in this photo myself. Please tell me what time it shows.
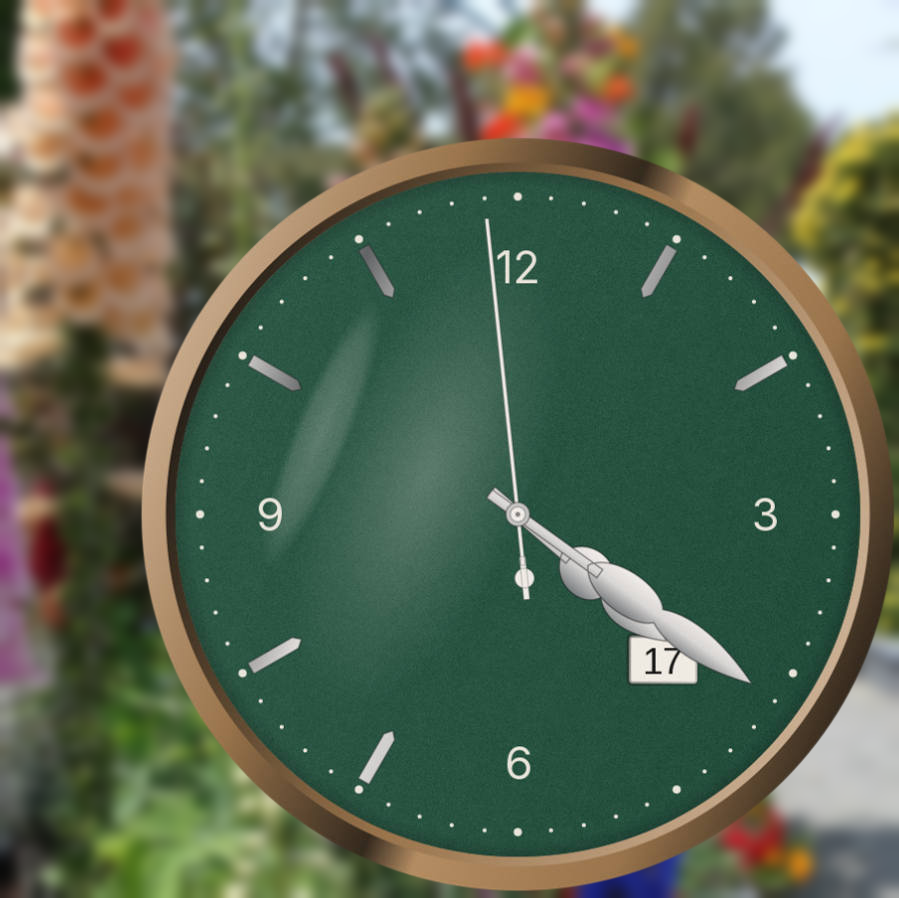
4:20:59
